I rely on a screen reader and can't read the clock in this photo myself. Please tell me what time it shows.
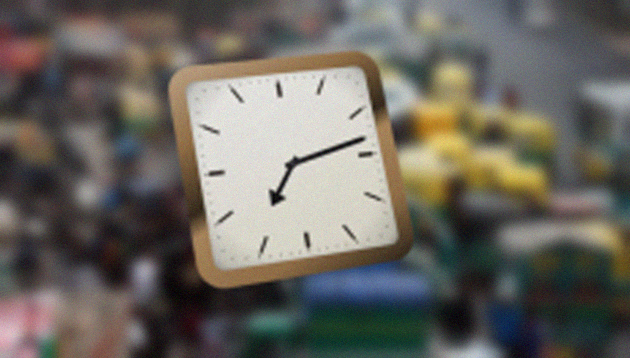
7:13
